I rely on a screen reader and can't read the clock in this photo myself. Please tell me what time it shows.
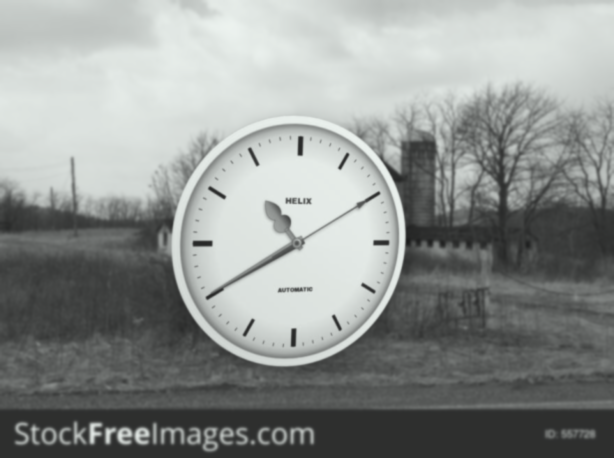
10:40:10
